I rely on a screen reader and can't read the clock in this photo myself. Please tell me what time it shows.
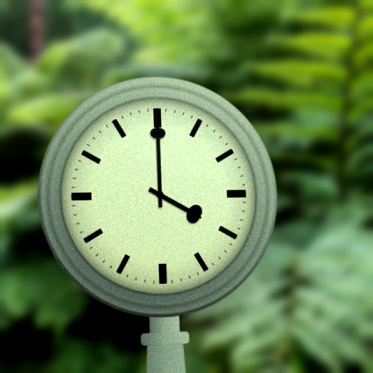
4:00
